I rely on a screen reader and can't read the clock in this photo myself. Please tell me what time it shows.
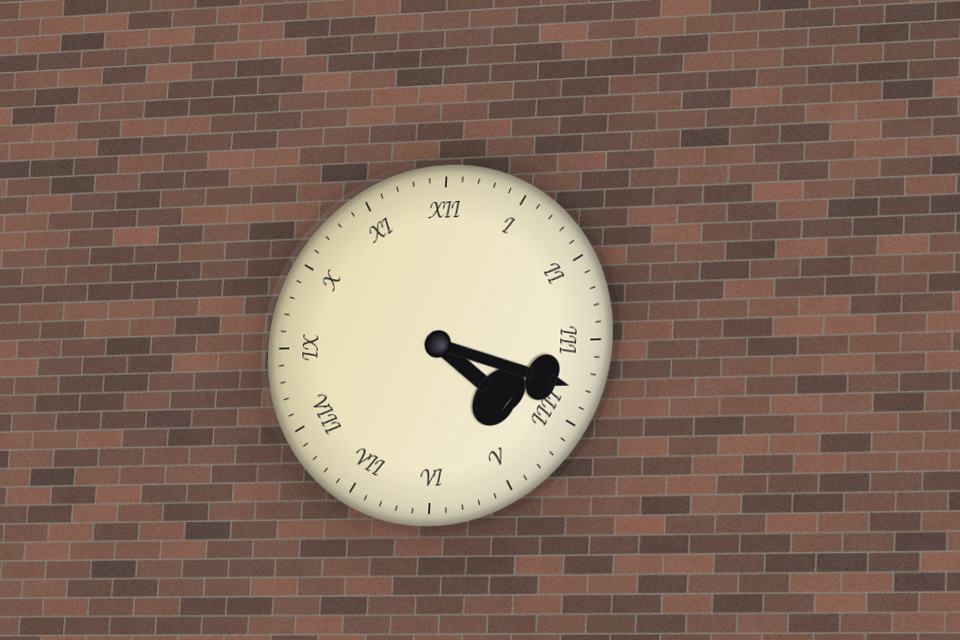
4:18
